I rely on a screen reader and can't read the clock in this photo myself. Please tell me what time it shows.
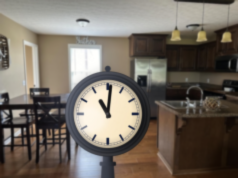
11:01
